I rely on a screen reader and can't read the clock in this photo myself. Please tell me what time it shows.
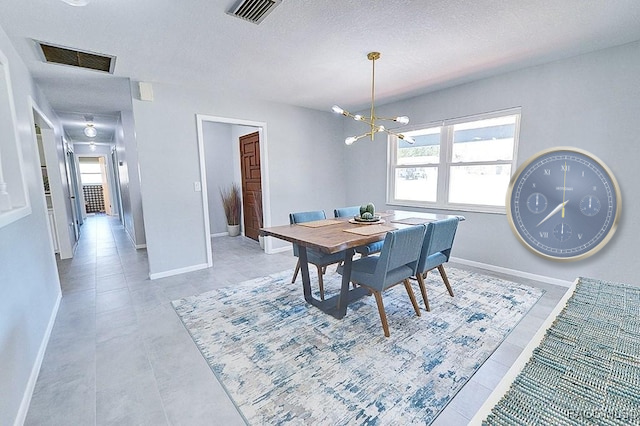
7:38
